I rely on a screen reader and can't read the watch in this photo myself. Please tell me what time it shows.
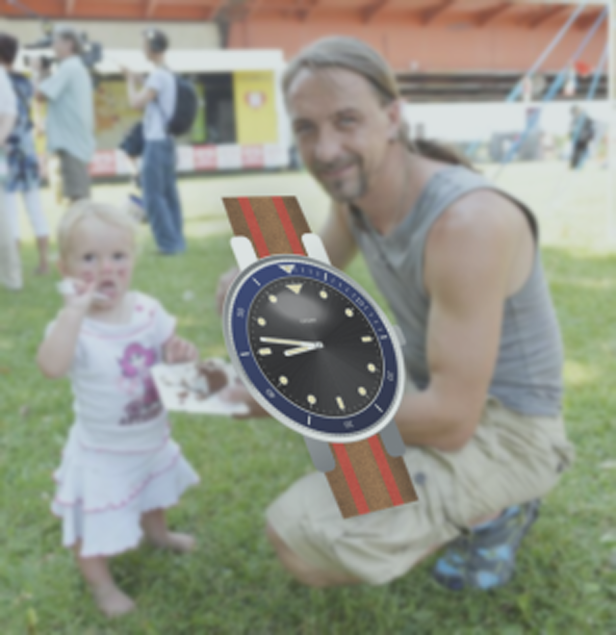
8:47
